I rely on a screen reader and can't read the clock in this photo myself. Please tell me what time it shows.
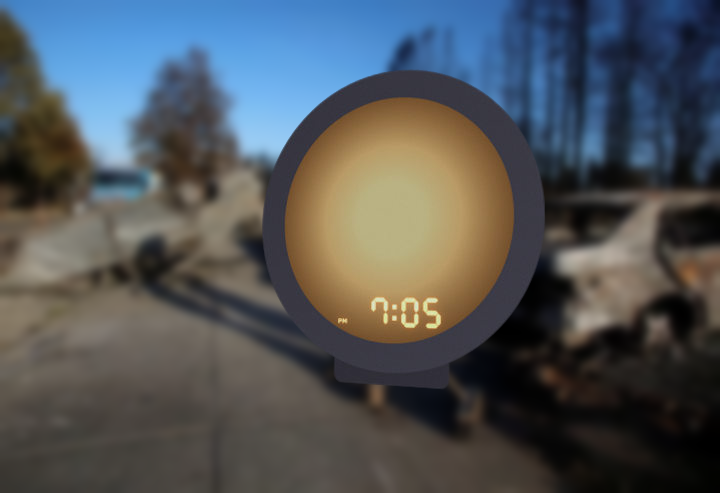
7:05
